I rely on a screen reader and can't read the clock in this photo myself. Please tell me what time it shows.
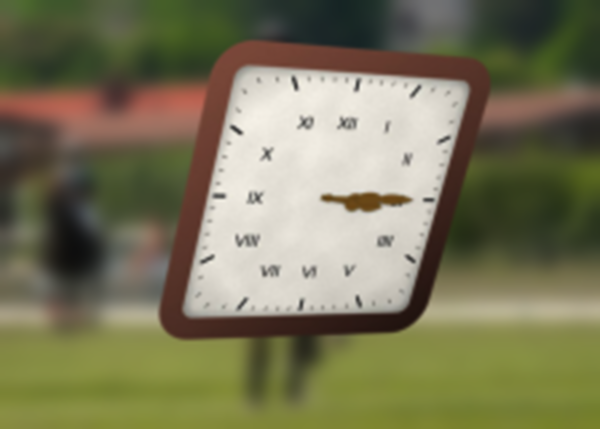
3:15
